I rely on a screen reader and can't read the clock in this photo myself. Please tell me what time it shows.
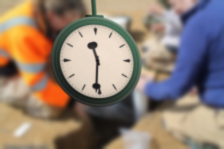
11:31
